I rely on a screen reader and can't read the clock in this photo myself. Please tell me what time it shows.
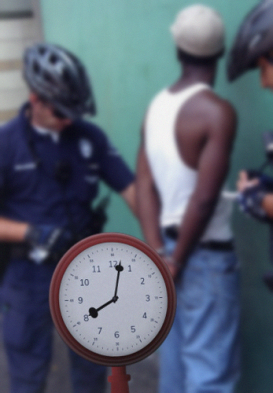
8:02
